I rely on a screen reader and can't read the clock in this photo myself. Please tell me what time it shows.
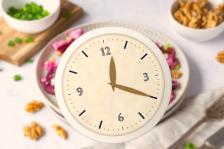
12:20
